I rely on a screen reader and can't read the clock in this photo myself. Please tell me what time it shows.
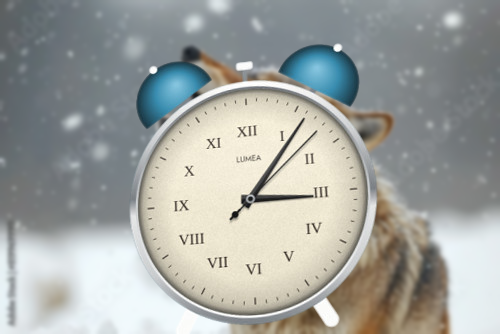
3:06:08
